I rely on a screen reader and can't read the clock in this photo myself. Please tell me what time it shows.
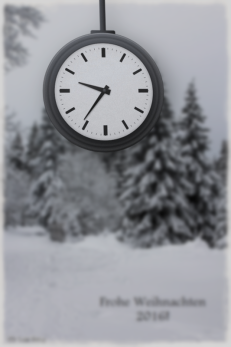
9:36
